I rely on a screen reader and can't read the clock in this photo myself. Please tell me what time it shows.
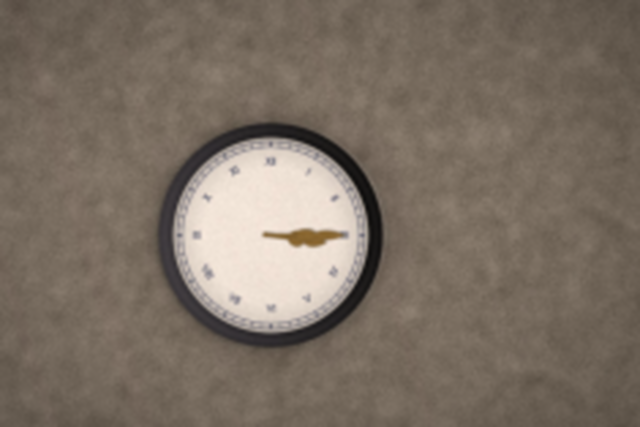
3:15
